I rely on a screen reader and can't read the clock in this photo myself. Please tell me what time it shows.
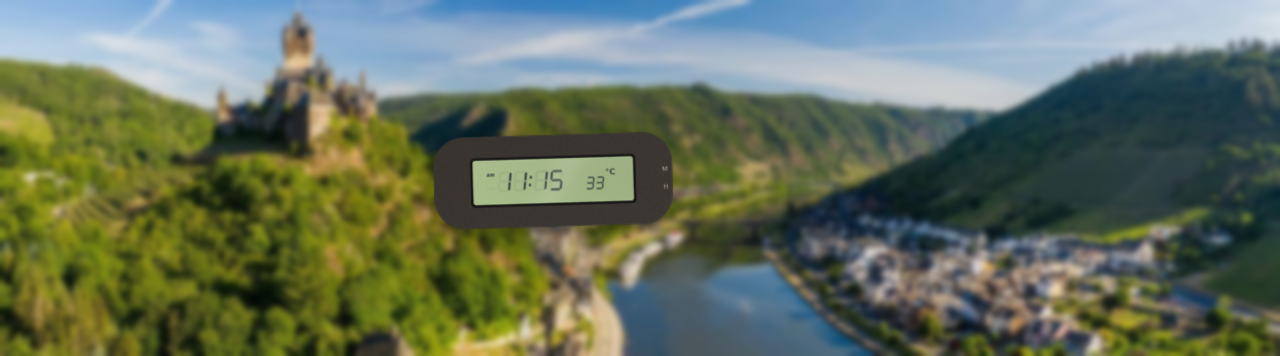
11:15
